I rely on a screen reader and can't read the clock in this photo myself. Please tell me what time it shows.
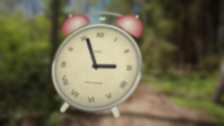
2:56
